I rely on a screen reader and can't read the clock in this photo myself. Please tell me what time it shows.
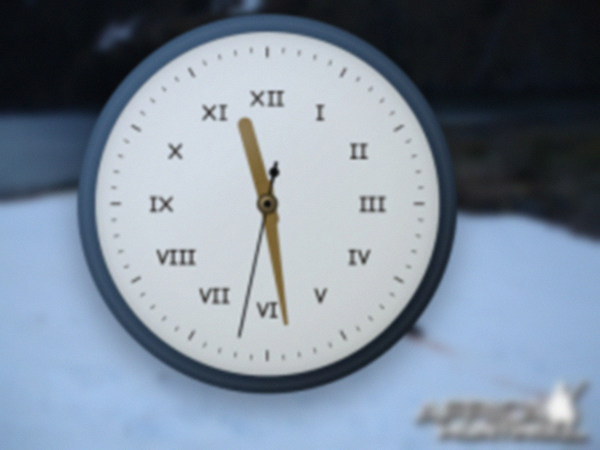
11:28:32
